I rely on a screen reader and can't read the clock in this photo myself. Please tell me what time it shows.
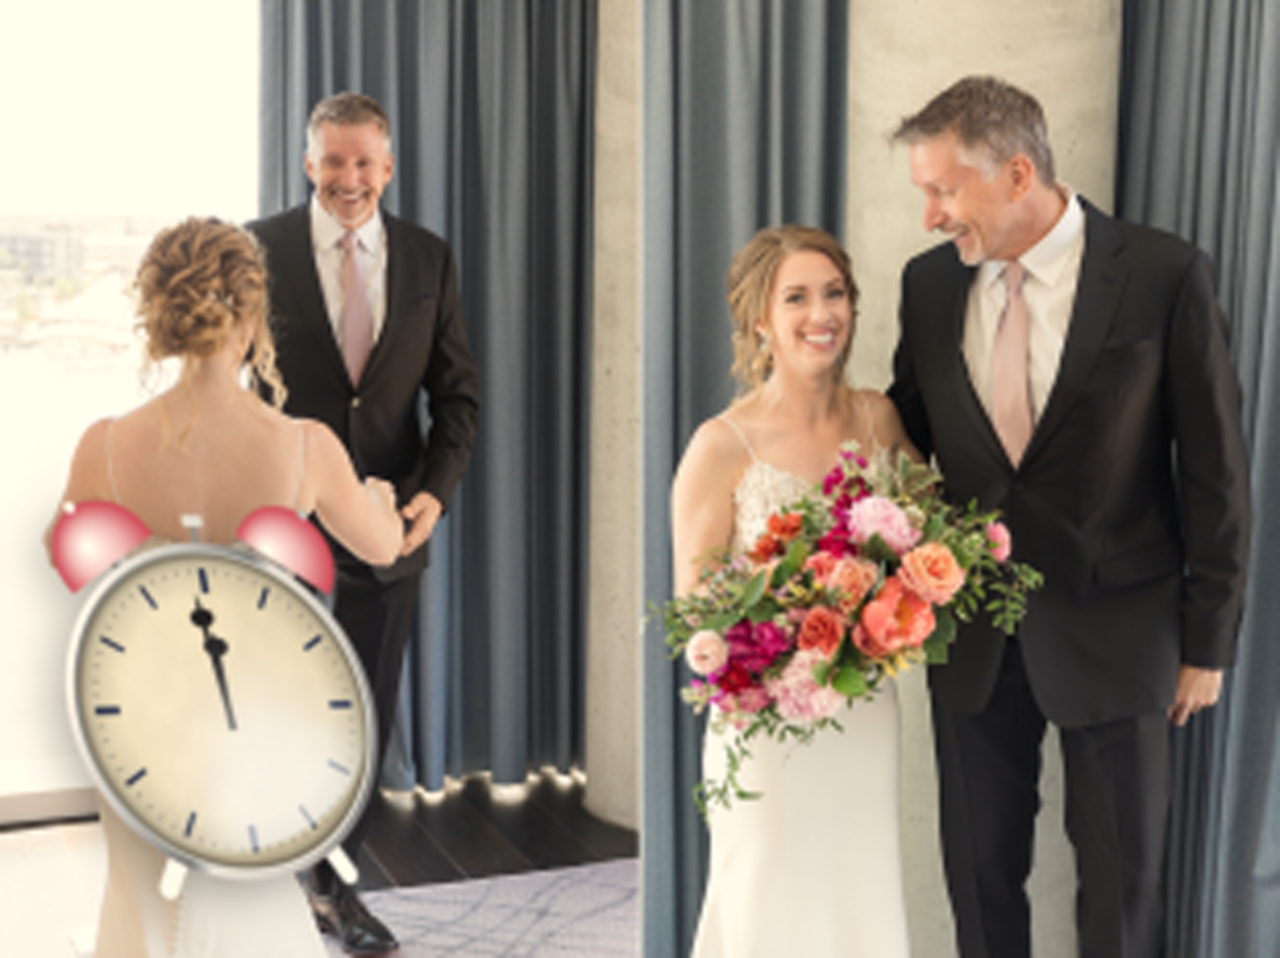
11:59
